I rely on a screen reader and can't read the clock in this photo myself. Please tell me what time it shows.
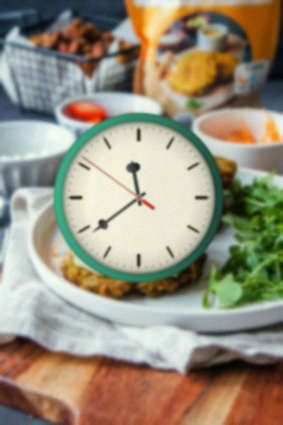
11:38:51
